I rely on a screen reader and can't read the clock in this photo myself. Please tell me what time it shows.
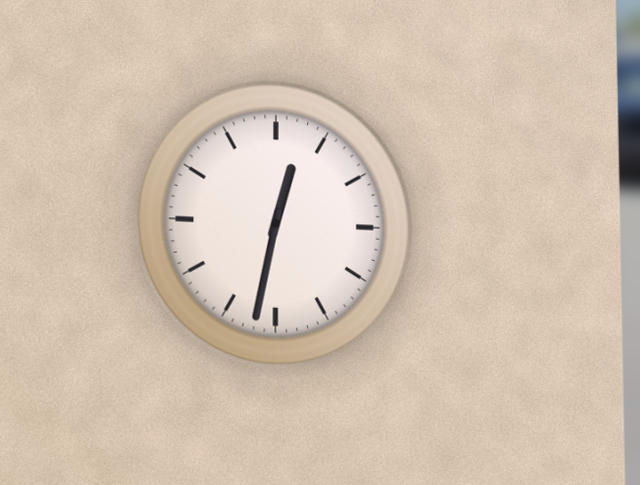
12:32
